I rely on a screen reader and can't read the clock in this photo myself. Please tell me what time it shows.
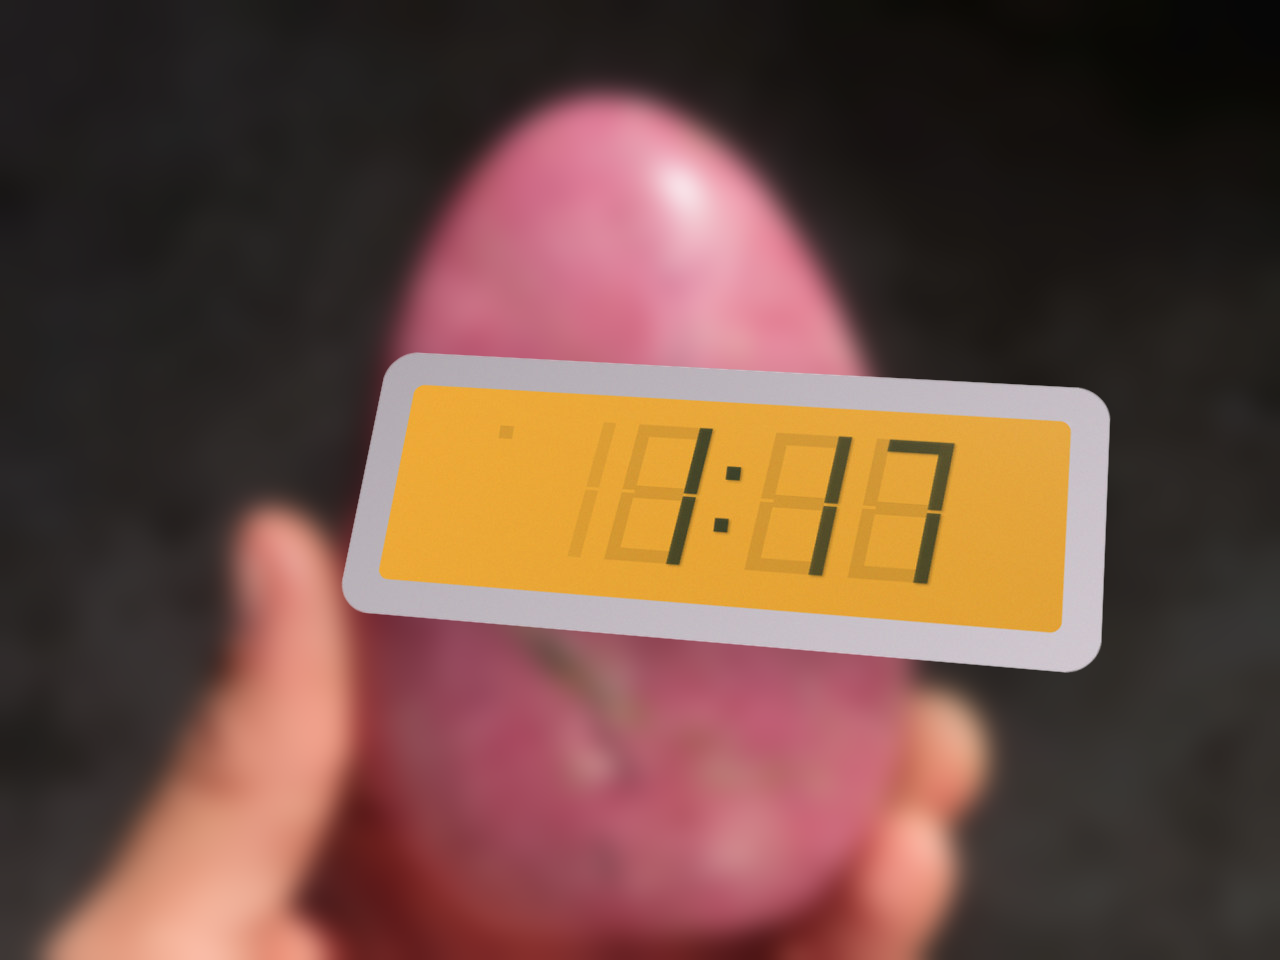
1:17
